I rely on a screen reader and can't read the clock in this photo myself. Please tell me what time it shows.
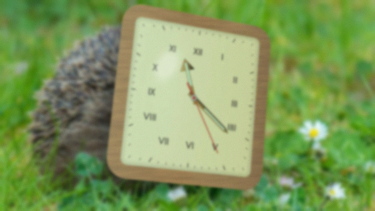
11:21:25
